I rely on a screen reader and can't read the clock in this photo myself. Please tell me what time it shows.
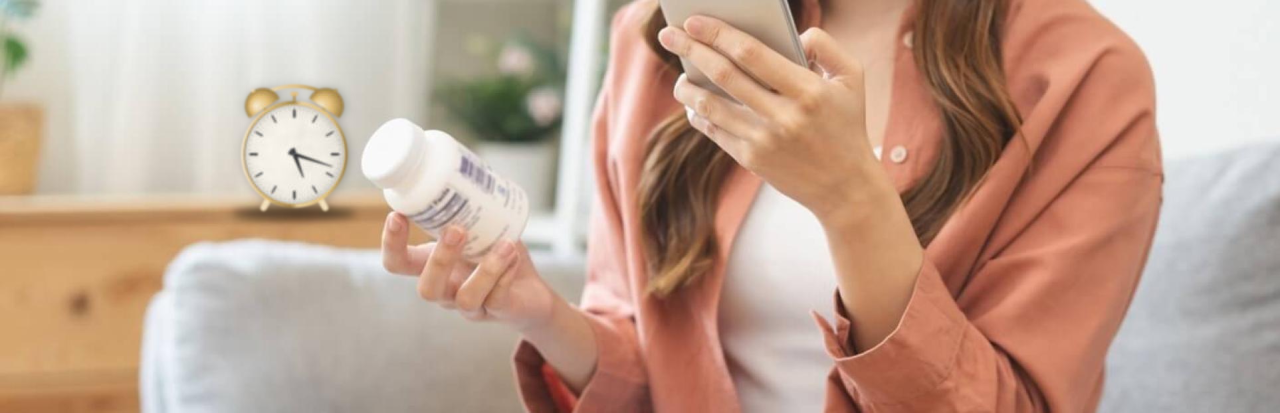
5:18
